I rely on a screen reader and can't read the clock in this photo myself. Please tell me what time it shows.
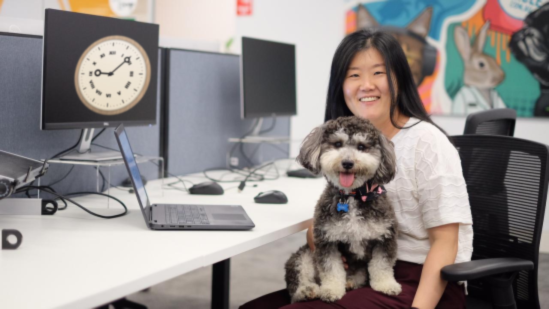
9:08
